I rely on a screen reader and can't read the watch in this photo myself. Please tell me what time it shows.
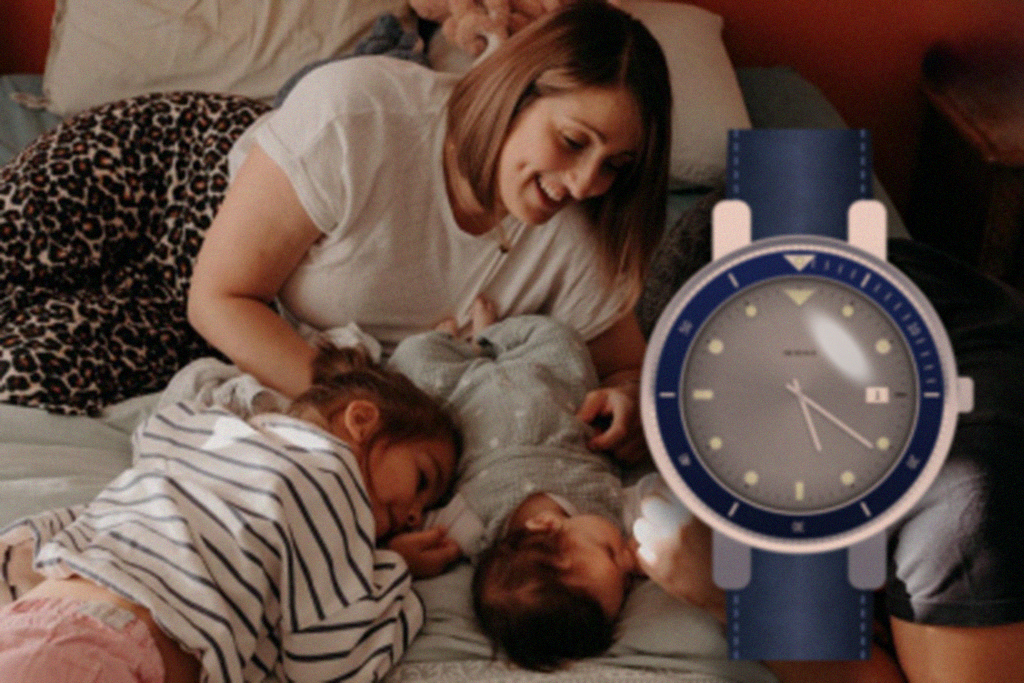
5:21
